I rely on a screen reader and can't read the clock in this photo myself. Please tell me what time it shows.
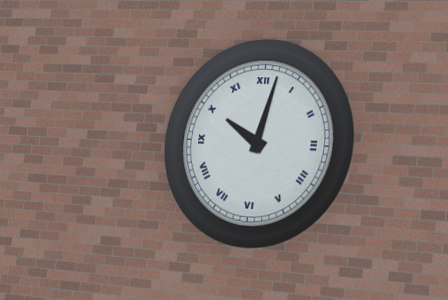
10:02
